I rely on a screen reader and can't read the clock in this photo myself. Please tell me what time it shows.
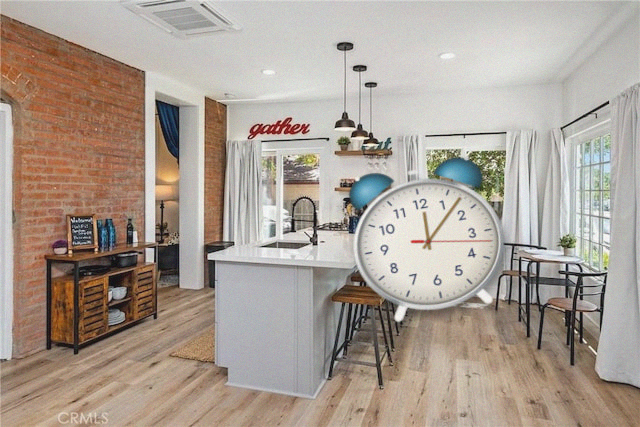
12:07:17
